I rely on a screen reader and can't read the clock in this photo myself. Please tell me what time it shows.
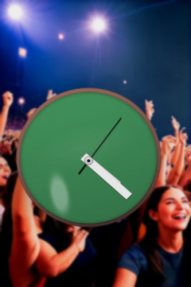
4:22:06
